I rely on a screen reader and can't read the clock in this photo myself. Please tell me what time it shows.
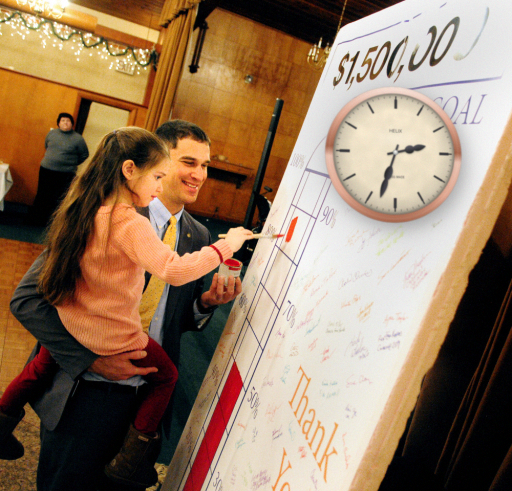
2:33
